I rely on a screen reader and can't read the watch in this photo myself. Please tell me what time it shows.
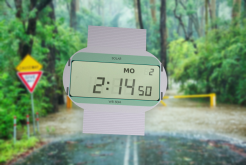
2:14:50
